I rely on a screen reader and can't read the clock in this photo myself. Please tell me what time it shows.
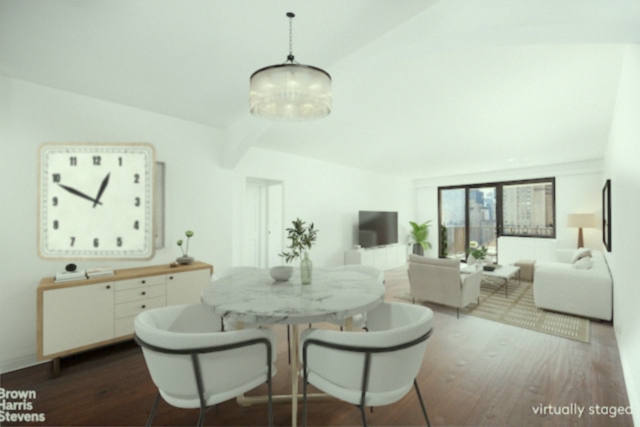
12:49
